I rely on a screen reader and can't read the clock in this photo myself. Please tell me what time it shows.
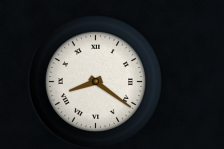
8:21
